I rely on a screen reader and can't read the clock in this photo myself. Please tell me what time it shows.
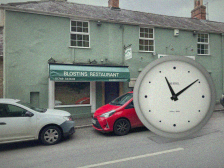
11:09
